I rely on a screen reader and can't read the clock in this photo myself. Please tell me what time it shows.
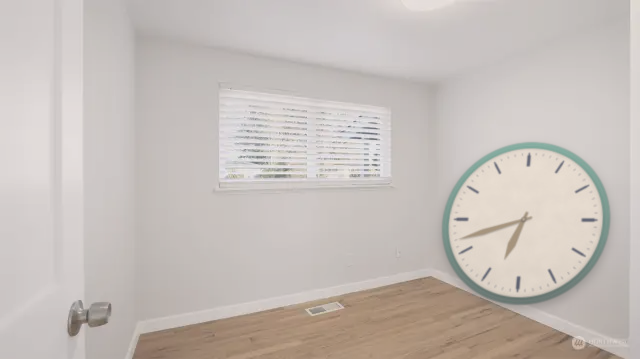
6:42
